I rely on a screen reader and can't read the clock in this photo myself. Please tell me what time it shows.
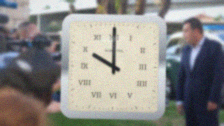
10:00
